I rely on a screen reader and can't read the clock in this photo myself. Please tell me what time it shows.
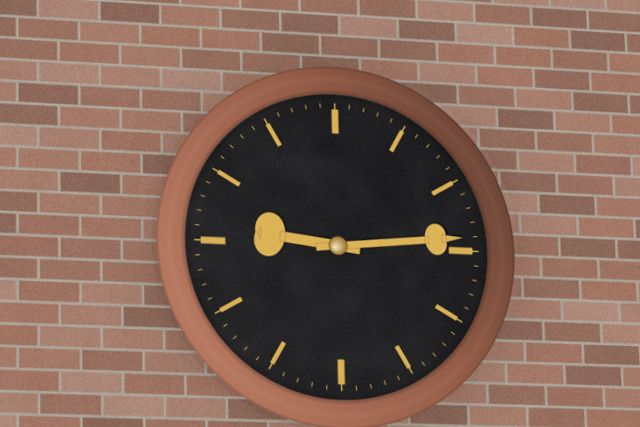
9:14
